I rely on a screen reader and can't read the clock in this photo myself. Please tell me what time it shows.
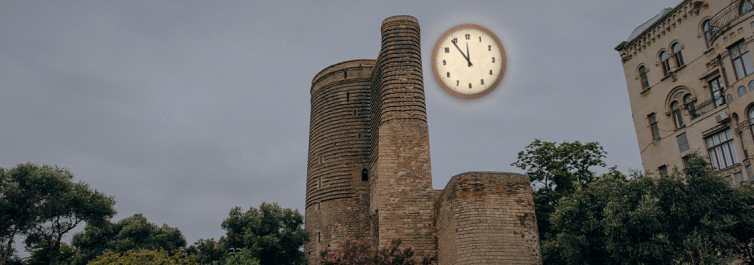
11:54
